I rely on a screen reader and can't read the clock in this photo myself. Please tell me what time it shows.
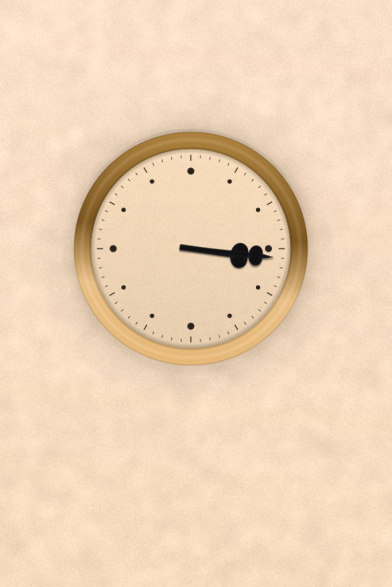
3:16
